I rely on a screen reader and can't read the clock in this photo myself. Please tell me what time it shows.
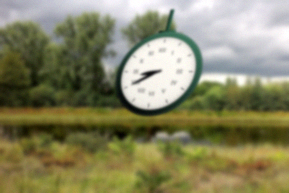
8:40
